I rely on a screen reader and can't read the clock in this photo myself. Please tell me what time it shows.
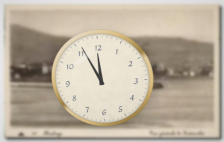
11:56
